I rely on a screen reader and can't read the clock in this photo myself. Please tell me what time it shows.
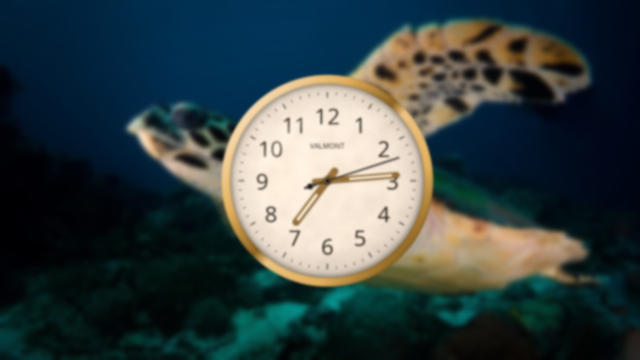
7:14:12
